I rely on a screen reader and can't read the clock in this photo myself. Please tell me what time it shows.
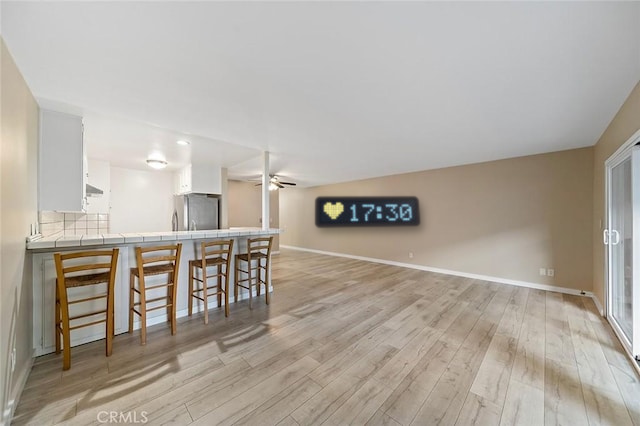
17:30
